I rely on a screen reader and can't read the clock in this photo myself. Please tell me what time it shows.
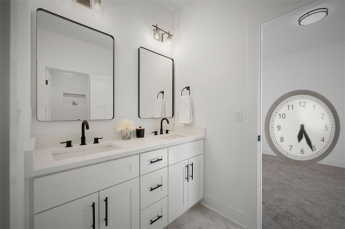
6:26
